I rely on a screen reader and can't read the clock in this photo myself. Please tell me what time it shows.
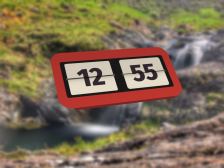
12:55
